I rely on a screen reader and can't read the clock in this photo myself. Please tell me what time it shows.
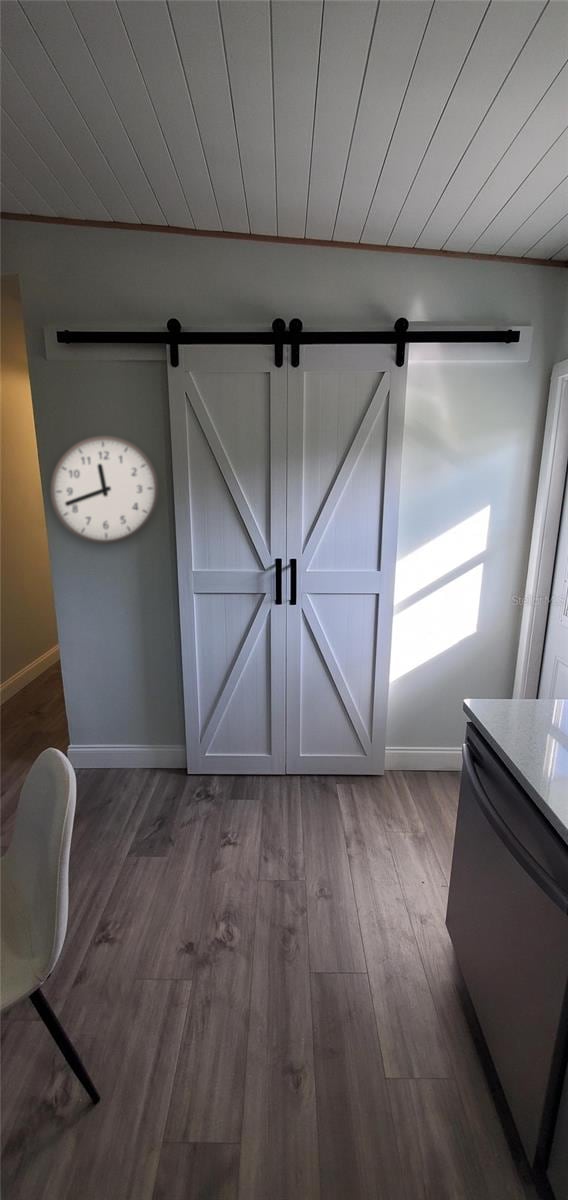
11:42
